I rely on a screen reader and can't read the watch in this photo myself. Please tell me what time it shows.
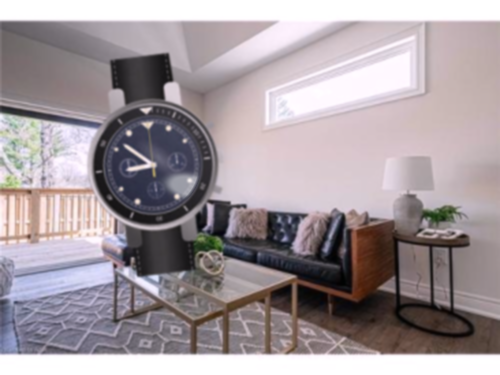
8:52
